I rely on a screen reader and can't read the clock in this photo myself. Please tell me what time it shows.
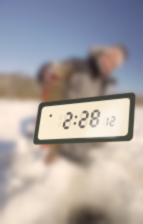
2:28:12
